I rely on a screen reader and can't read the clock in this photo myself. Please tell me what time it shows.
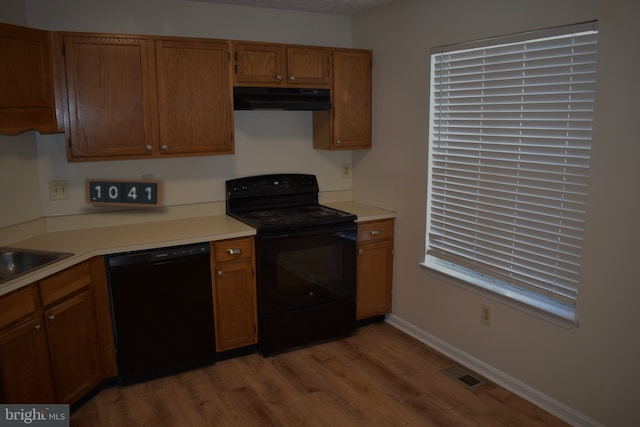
10:41
